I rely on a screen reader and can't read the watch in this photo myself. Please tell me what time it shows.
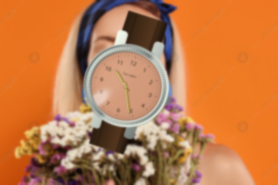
10:26
